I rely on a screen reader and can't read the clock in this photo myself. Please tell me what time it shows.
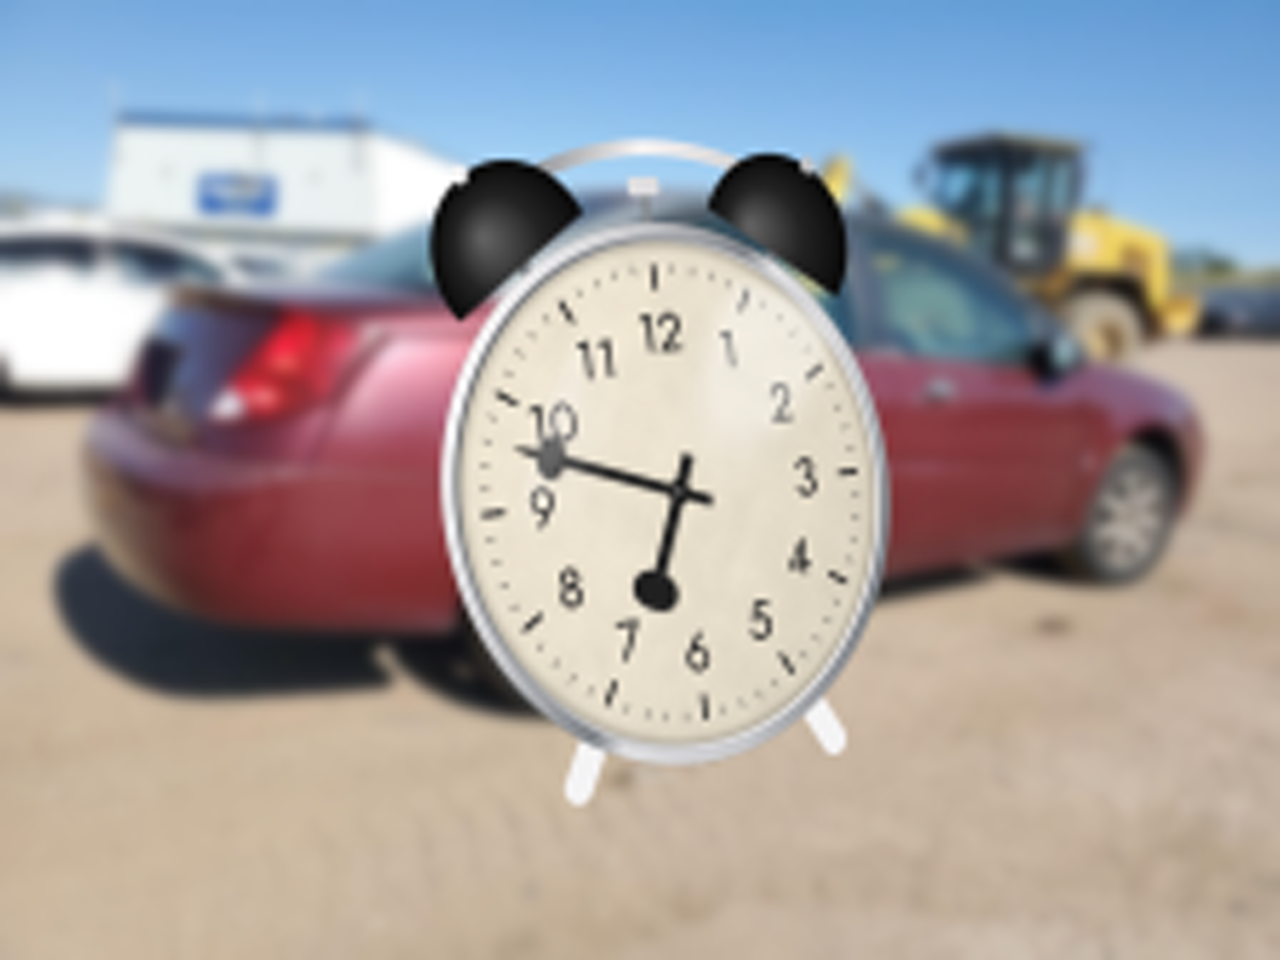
6:48
